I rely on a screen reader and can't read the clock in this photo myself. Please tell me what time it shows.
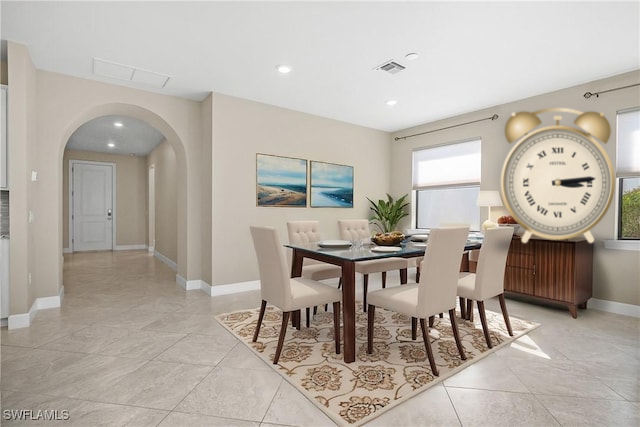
3:14
